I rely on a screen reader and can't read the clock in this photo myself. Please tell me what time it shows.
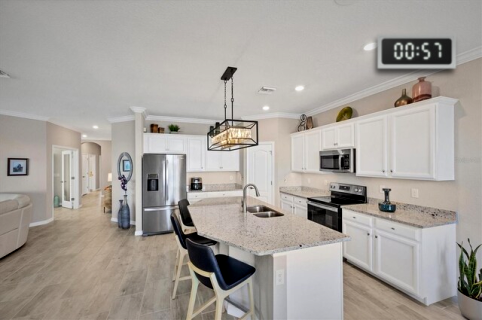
0:57
